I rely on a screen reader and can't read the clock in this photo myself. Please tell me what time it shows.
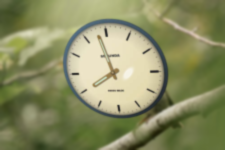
7:58
